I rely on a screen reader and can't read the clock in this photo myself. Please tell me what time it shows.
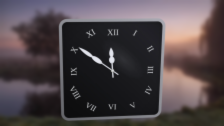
11:51
